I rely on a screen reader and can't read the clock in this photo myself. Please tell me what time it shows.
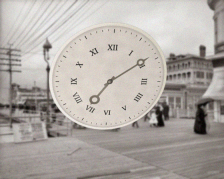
7:09
